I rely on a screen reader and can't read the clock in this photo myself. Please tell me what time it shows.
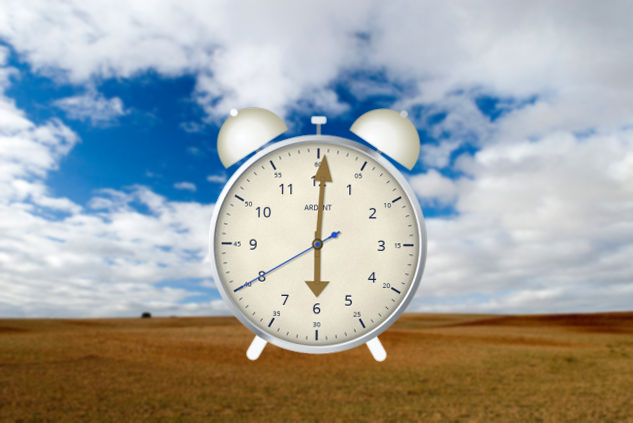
6:00:40
